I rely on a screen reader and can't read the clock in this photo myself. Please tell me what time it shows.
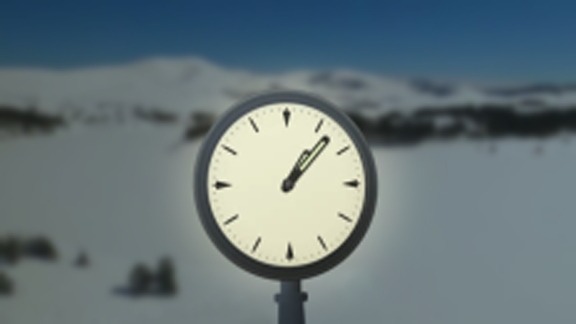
1:07
